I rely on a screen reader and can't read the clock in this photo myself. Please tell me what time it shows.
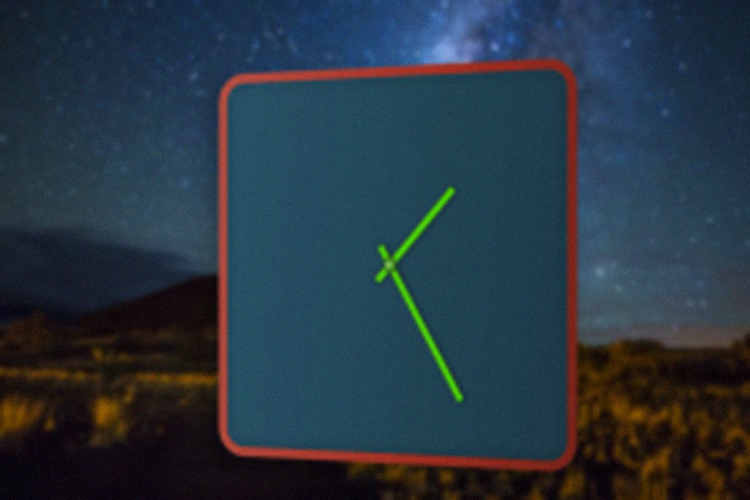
1:25
